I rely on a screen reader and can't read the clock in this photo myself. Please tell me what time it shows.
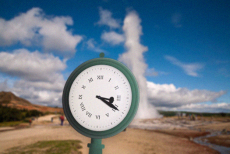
3:20
